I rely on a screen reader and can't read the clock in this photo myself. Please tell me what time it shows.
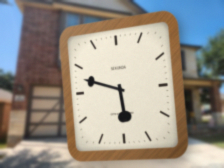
5:48
